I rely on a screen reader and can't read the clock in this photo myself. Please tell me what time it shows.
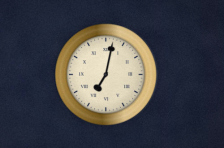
7:02
